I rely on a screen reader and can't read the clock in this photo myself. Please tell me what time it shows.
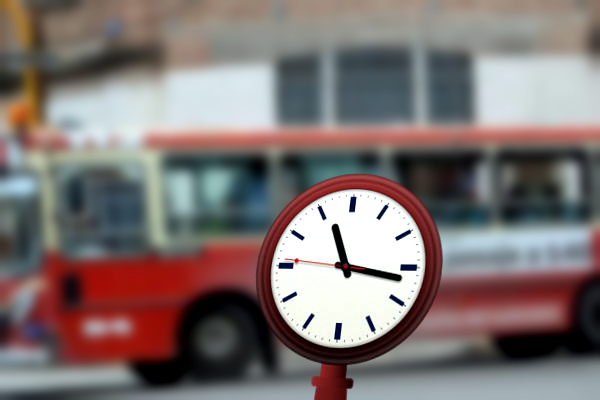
11:16:46
